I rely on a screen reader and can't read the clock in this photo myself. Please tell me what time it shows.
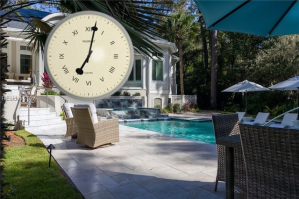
7:02
